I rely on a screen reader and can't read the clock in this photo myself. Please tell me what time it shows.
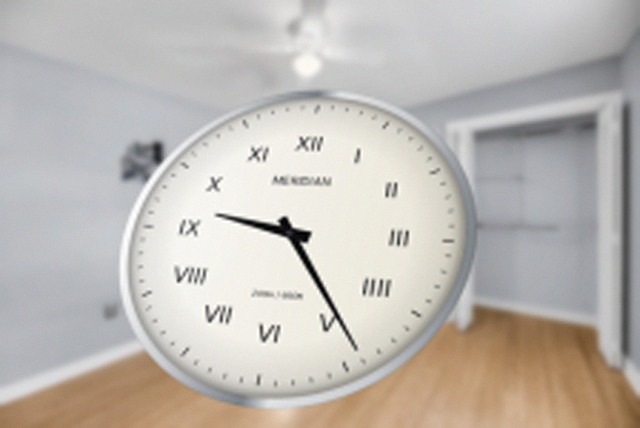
9:24
